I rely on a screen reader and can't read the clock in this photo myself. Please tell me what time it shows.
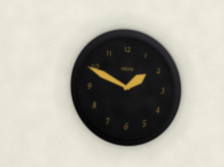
1:49
